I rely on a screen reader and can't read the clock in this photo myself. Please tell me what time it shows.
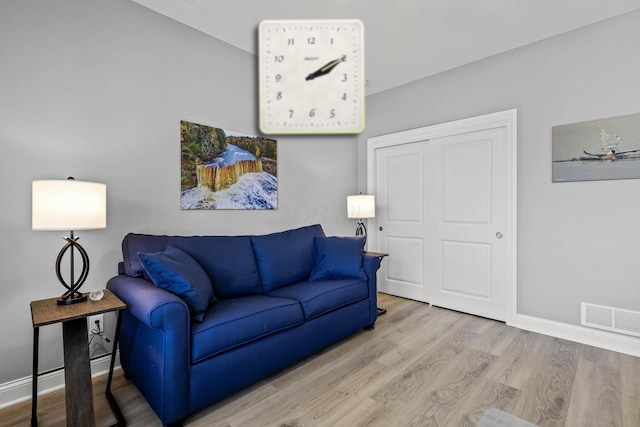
2:10
